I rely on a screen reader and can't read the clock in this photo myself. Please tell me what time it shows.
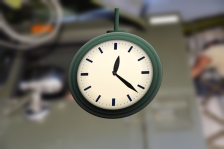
12:22
